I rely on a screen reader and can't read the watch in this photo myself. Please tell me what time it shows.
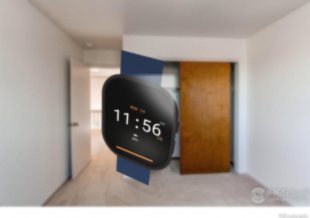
11:56
